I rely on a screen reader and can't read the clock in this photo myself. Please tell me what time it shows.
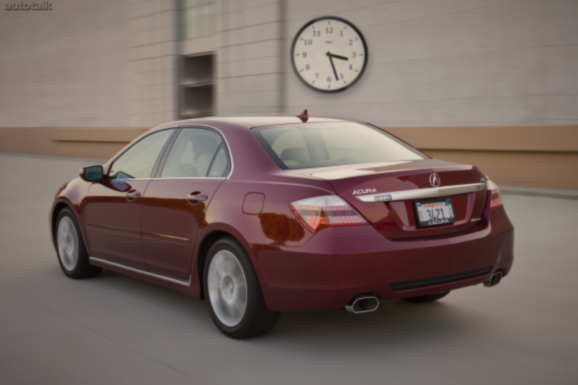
3:27
